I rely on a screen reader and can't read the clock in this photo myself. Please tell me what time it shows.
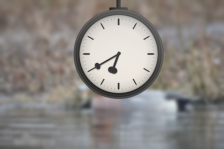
6:40
